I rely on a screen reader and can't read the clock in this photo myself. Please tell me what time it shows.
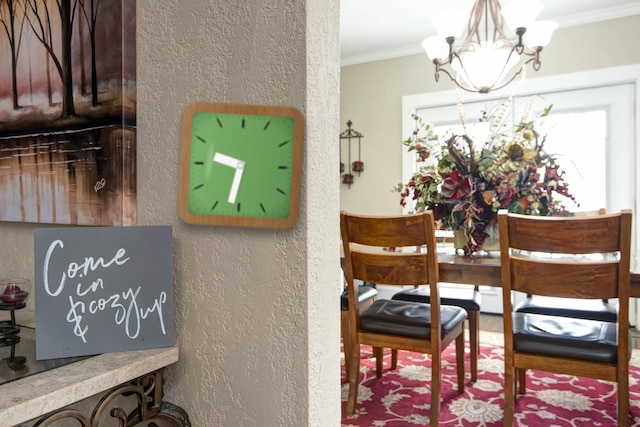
9:32
